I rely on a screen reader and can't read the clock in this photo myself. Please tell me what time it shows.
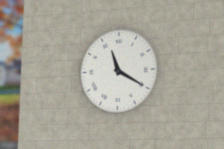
11:20
